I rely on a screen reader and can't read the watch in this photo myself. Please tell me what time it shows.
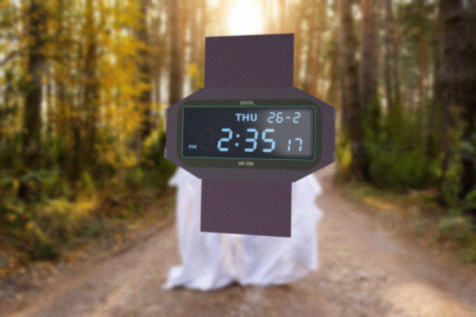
2:35:17
